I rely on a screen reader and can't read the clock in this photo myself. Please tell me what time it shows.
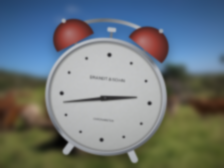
2:43
